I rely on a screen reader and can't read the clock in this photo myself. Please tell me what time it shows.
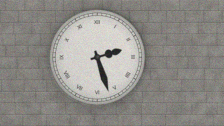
2:27
